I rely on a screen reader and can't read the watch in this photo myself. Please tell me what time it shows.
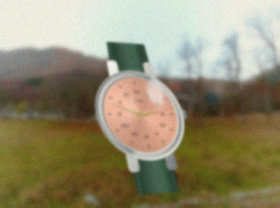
2:48
